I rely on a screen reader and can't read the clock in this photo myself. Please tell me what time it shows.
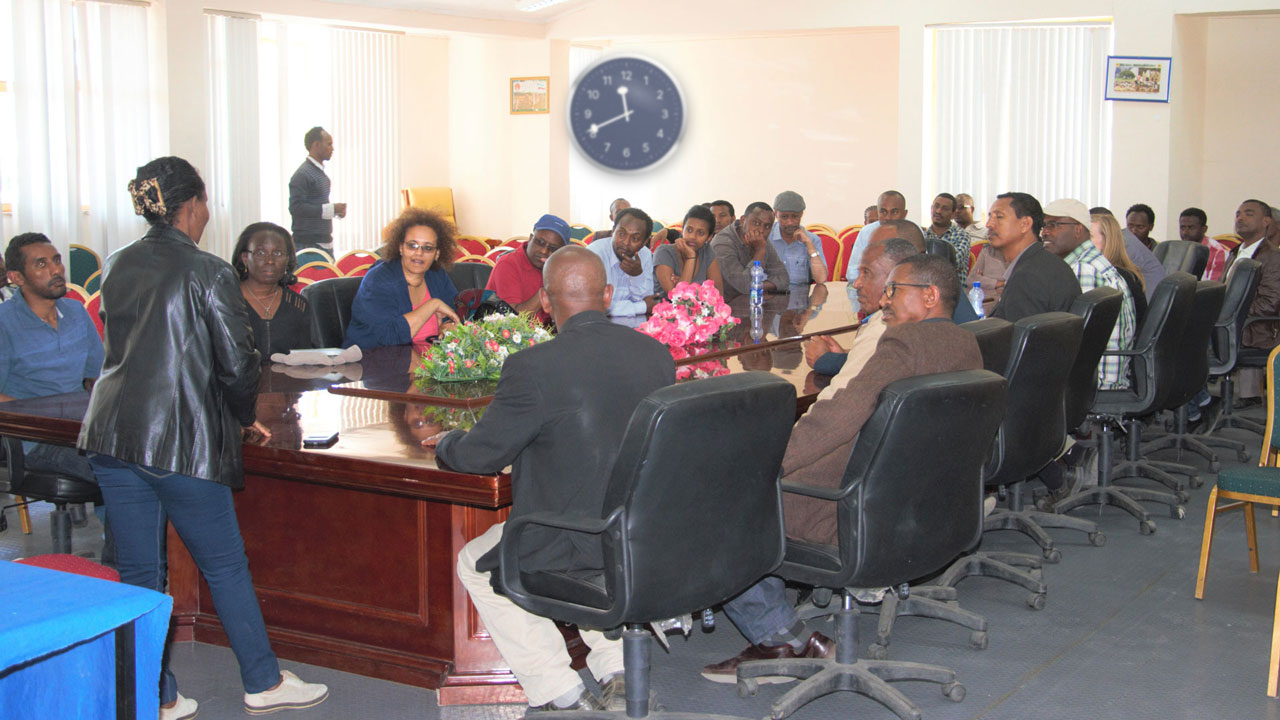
11:41
